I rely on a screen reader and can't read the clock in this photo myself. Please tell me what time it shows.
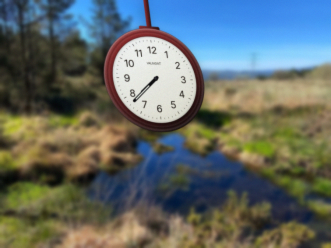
7:38
